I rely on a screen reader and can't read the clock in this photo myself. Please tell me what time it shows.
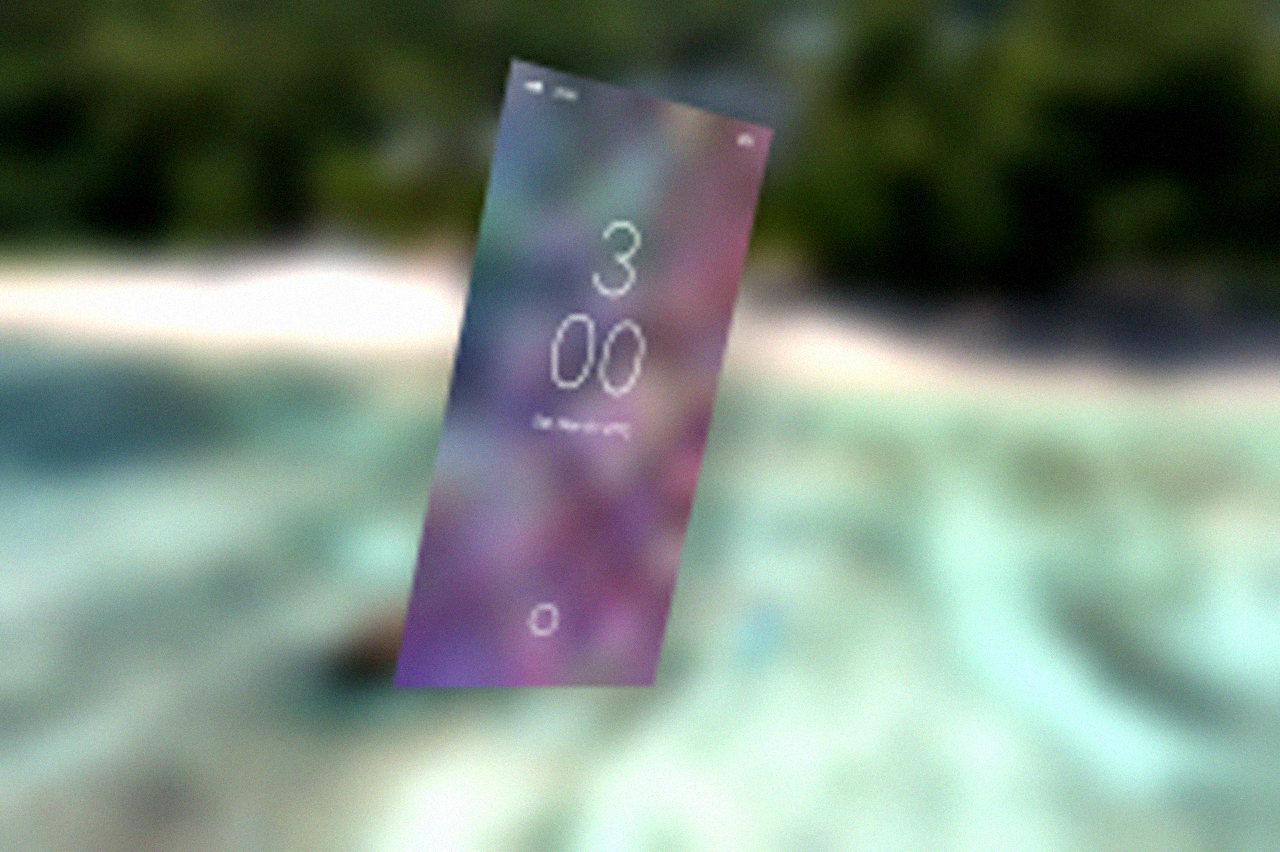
3:00
